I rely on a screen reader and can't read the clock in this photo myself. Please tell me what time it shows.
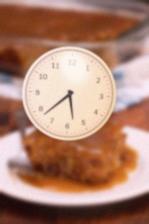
5:38
